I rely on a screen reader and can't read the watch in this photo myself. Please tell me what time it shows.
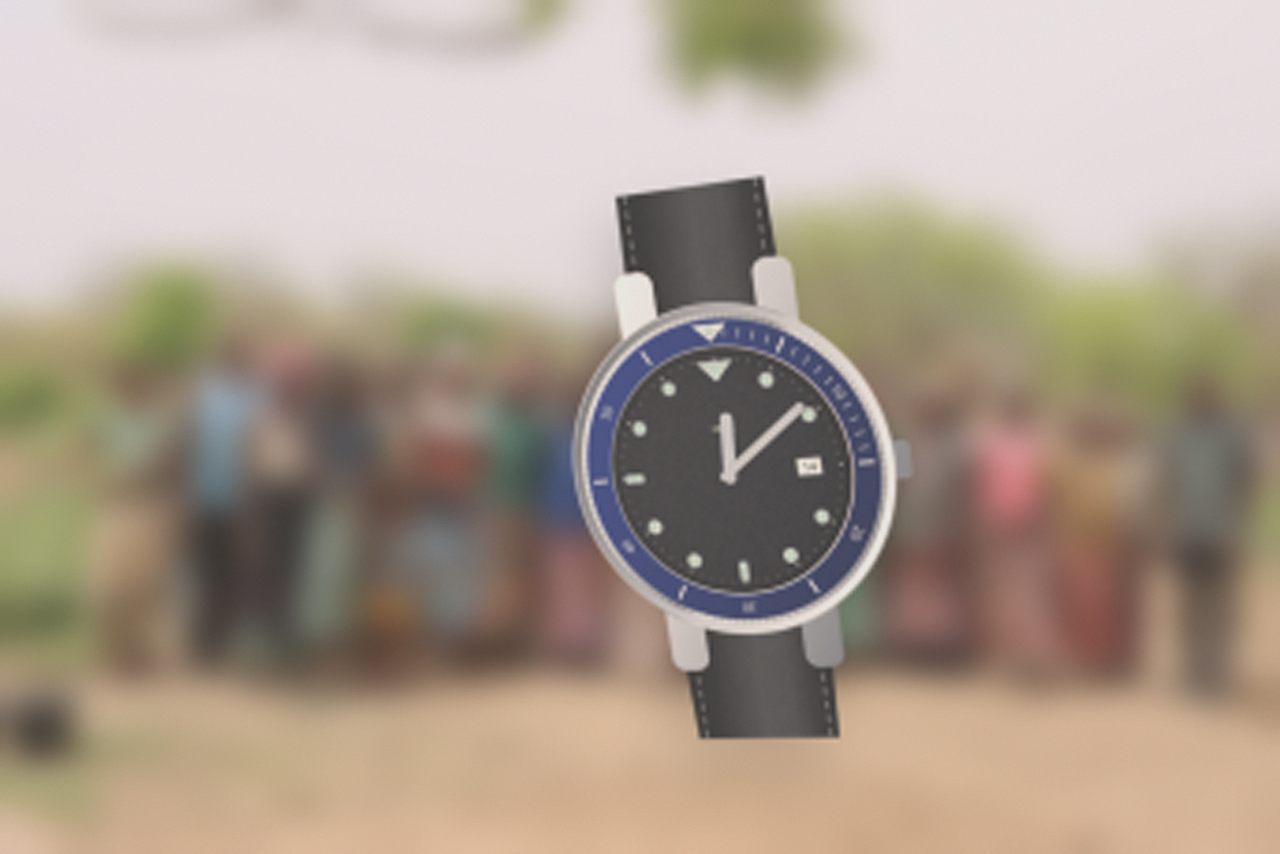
12:09
